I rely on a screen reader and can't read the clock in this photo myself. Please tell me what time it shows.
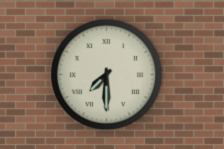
7:30
